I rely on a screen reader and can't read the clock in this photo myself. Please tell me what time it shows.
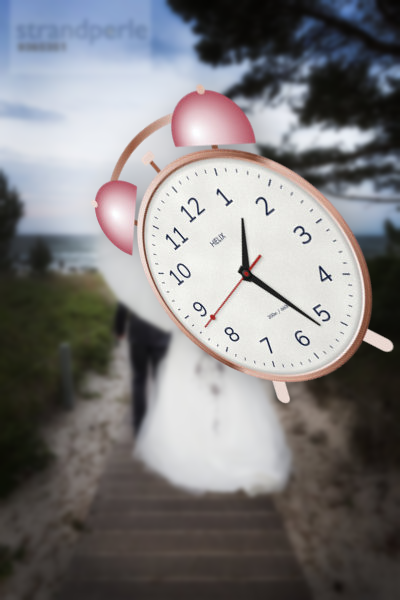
1:26:43
